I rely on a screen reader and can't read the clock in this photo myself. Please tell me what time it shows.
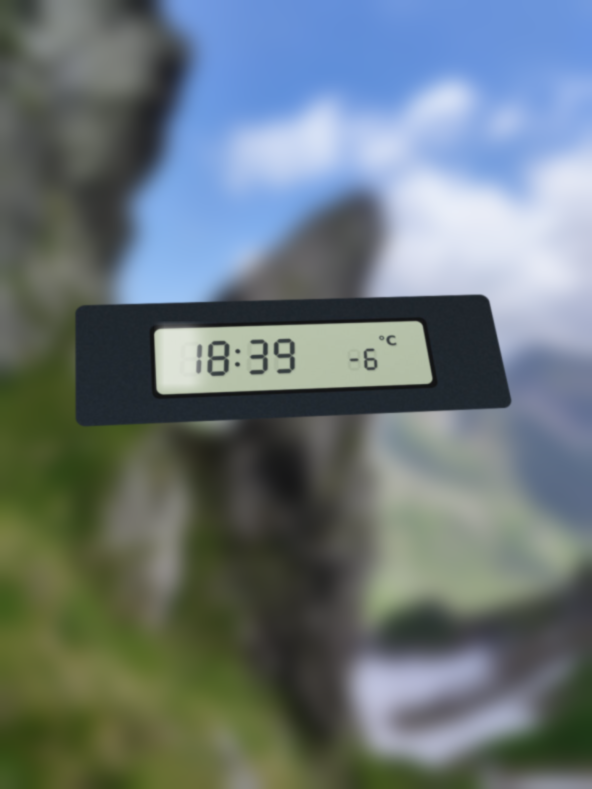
18:39
